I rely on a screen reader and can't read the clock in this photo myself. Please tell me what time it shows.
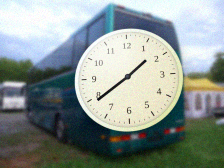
1:39
